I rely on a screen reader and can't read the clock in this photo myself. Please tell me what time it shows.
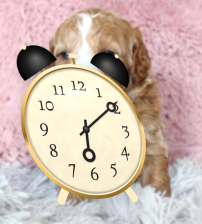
6:09
